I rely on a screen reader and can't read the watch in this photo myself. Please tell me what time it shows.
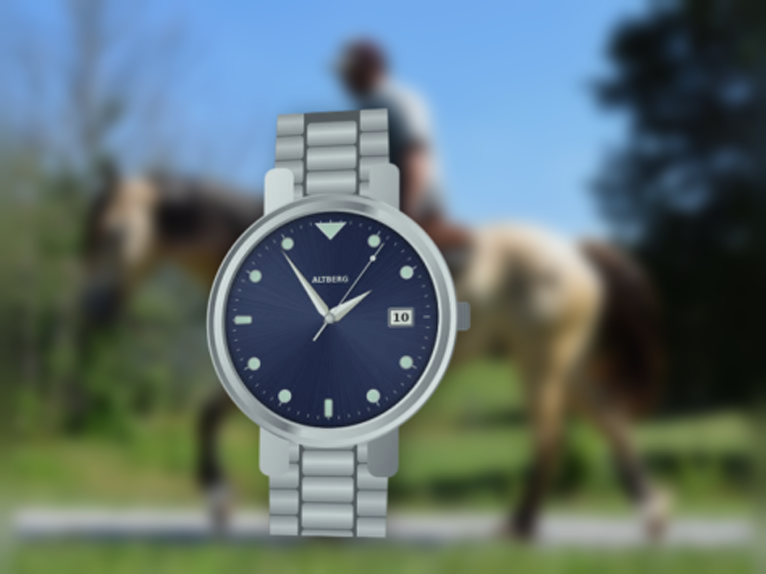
1:54:06
